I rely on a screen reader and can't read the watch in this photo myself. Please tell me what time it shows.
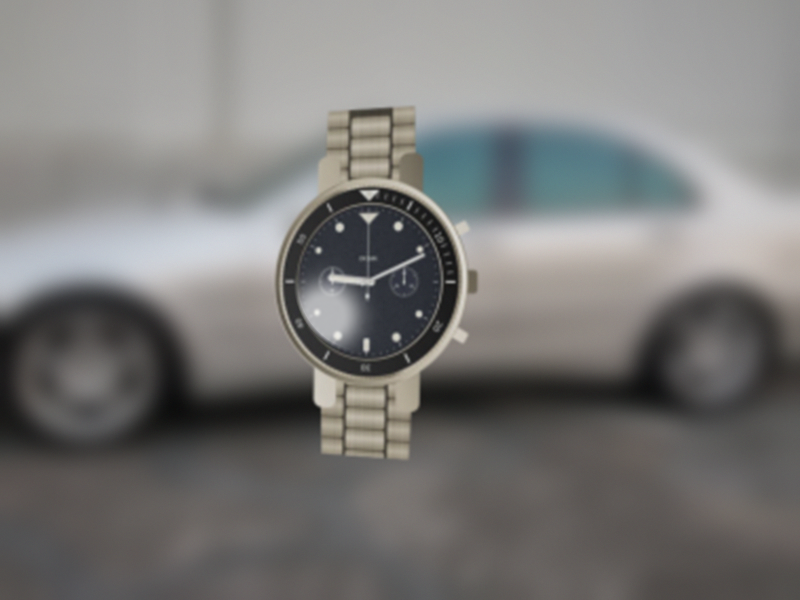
9:11
